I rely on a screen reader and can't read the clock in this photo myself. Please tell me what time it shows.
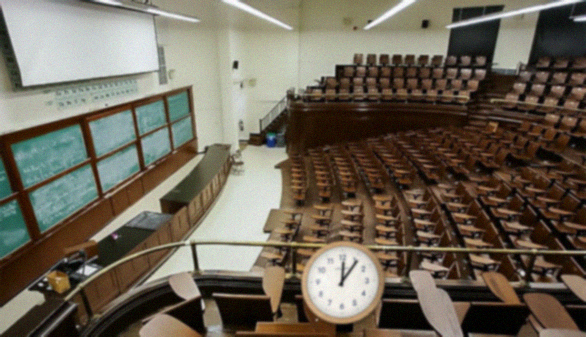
12:06
